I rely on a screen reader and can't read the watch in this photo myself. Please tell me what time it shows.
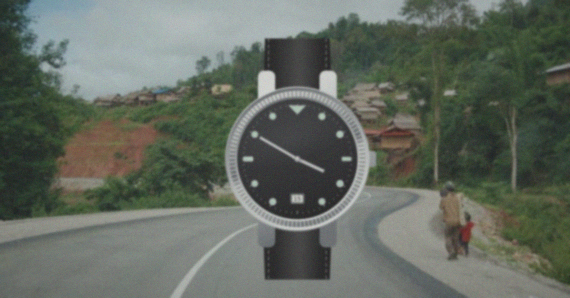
3:50
